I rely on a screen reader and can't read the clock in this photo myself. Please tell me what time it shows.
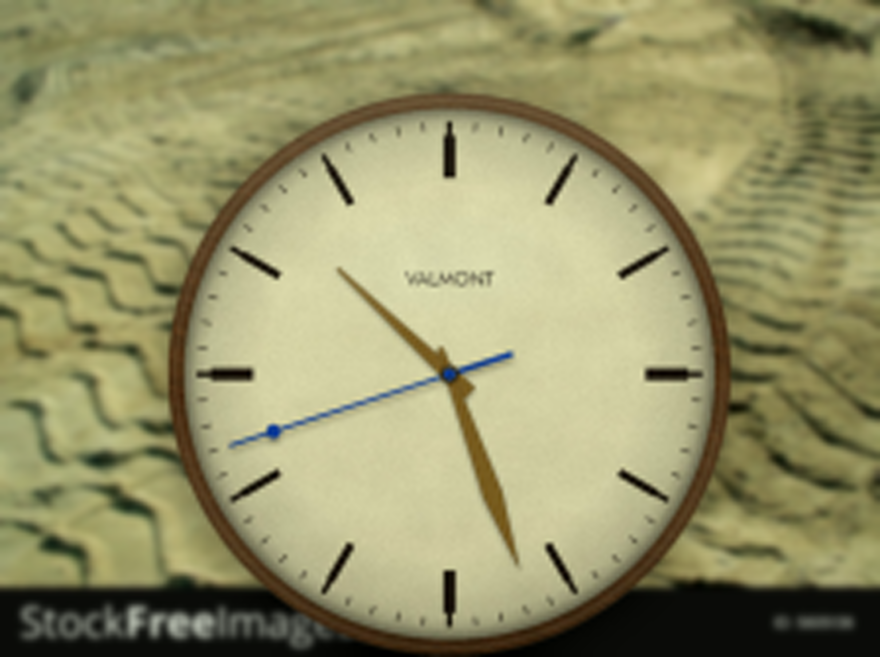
10:26:42
